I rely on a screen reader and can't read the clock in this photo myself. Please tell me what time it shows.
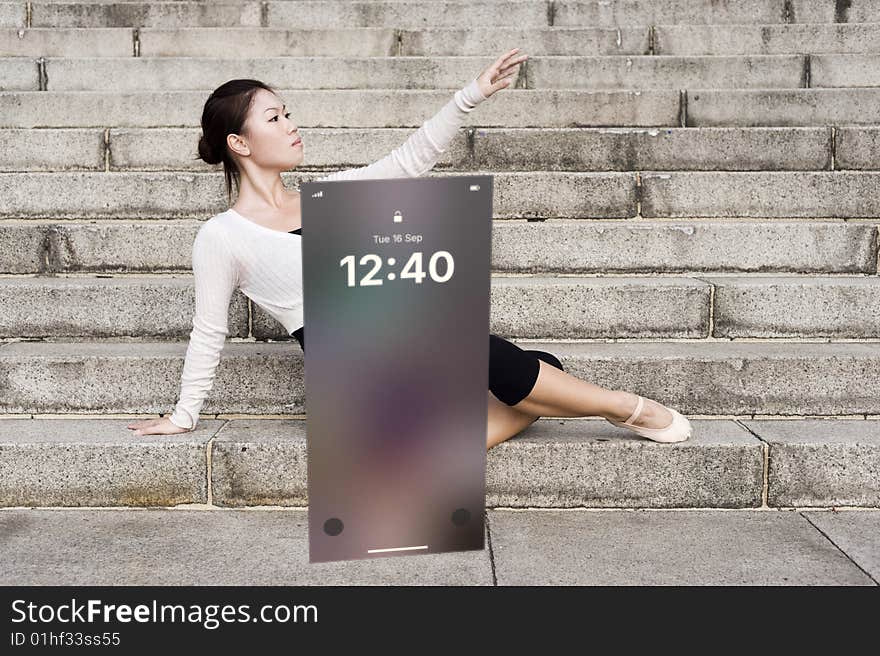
12:40
